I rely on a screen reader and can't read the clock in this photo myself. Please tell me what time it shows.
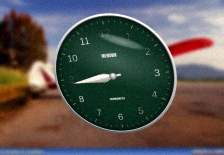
8:44
